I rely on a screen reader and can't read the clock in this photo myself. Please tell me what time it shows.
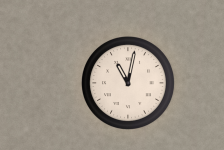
11:02
